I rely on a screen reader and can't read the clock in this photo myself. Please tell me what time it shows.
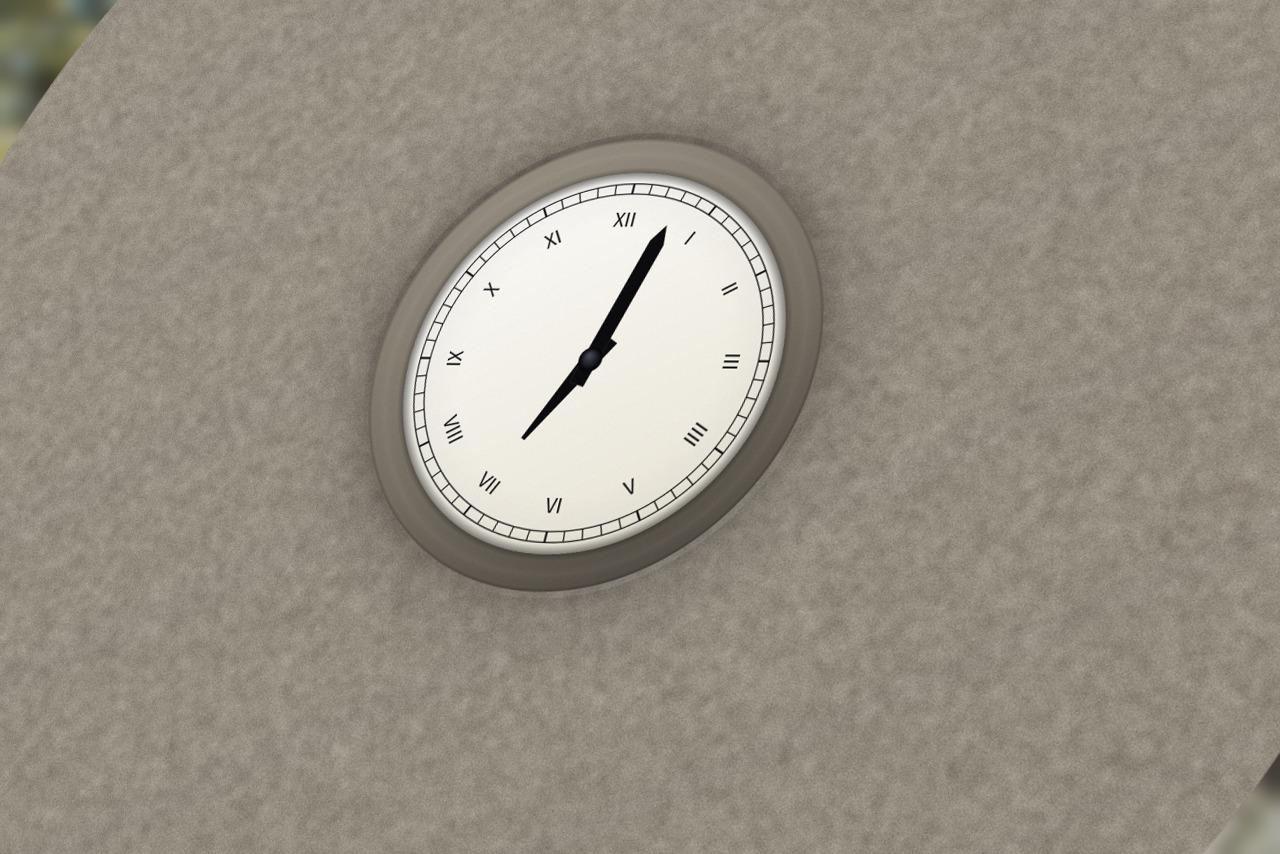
7:03
